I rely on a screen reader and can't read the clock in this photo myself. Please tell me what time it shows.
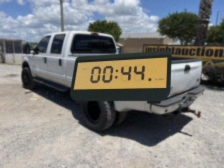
0:44
